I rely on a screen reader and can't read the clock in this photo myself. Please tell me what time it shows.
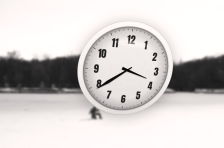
3:39
